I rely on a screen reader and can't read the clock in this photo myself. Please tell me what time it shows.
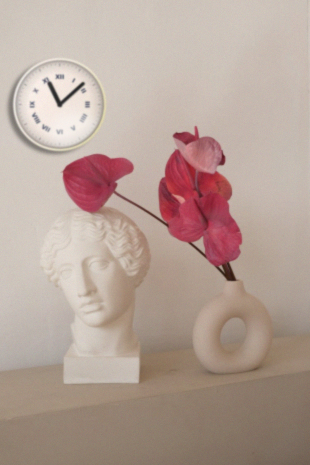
11:08
